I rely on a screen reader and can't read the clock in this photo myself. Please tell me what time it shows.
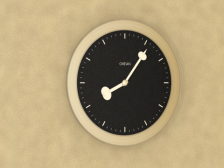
8:06
